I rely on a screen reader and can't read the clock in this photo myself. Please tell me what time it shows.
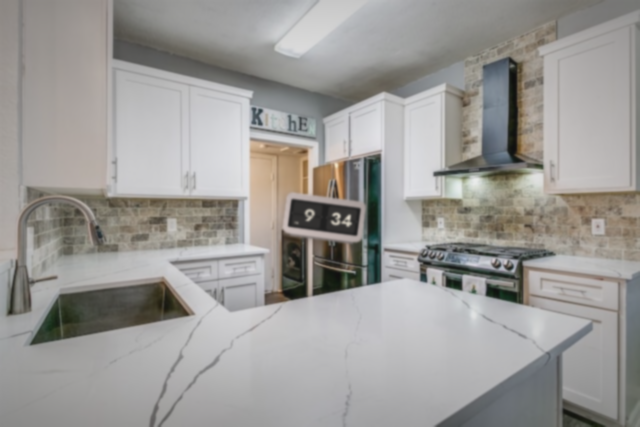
9:34
